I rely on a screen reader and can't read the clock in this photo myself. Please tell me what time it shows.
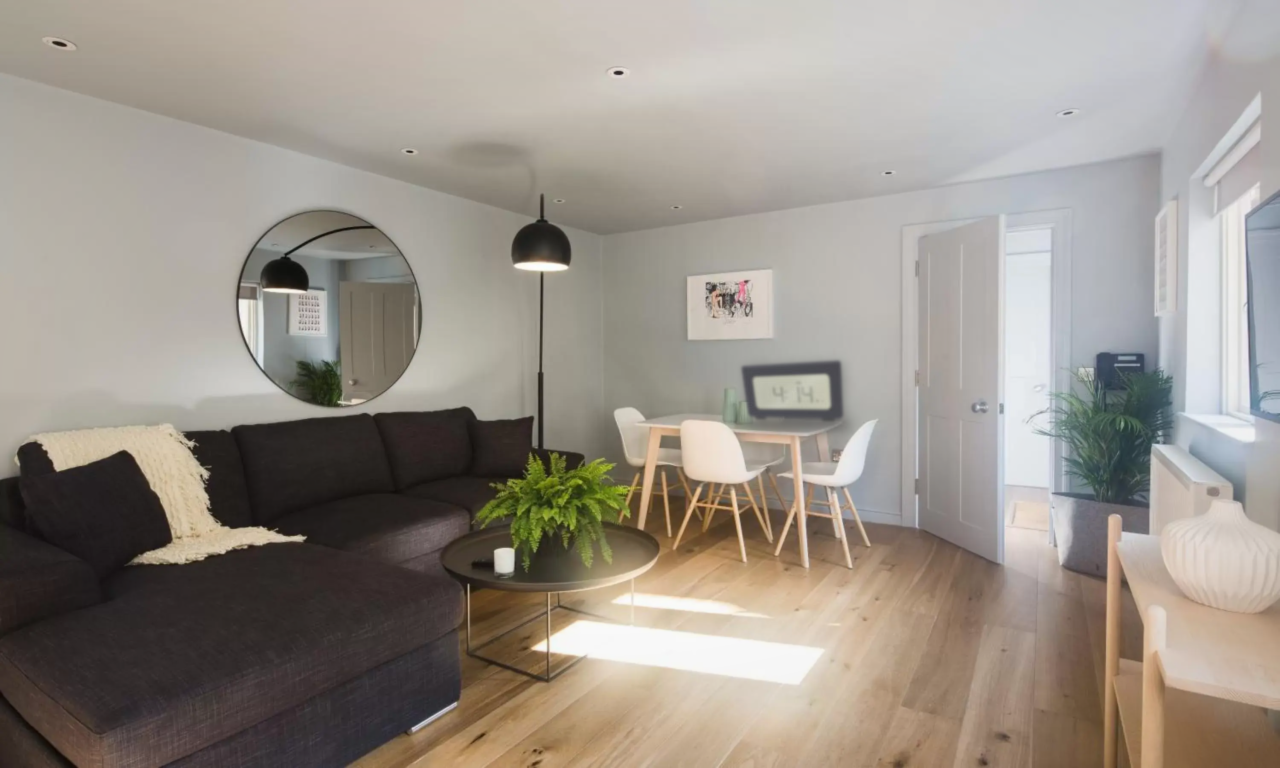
4:14
